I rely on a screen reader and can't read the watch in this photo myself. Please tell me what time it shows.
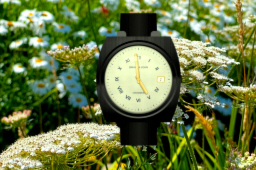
4:59
